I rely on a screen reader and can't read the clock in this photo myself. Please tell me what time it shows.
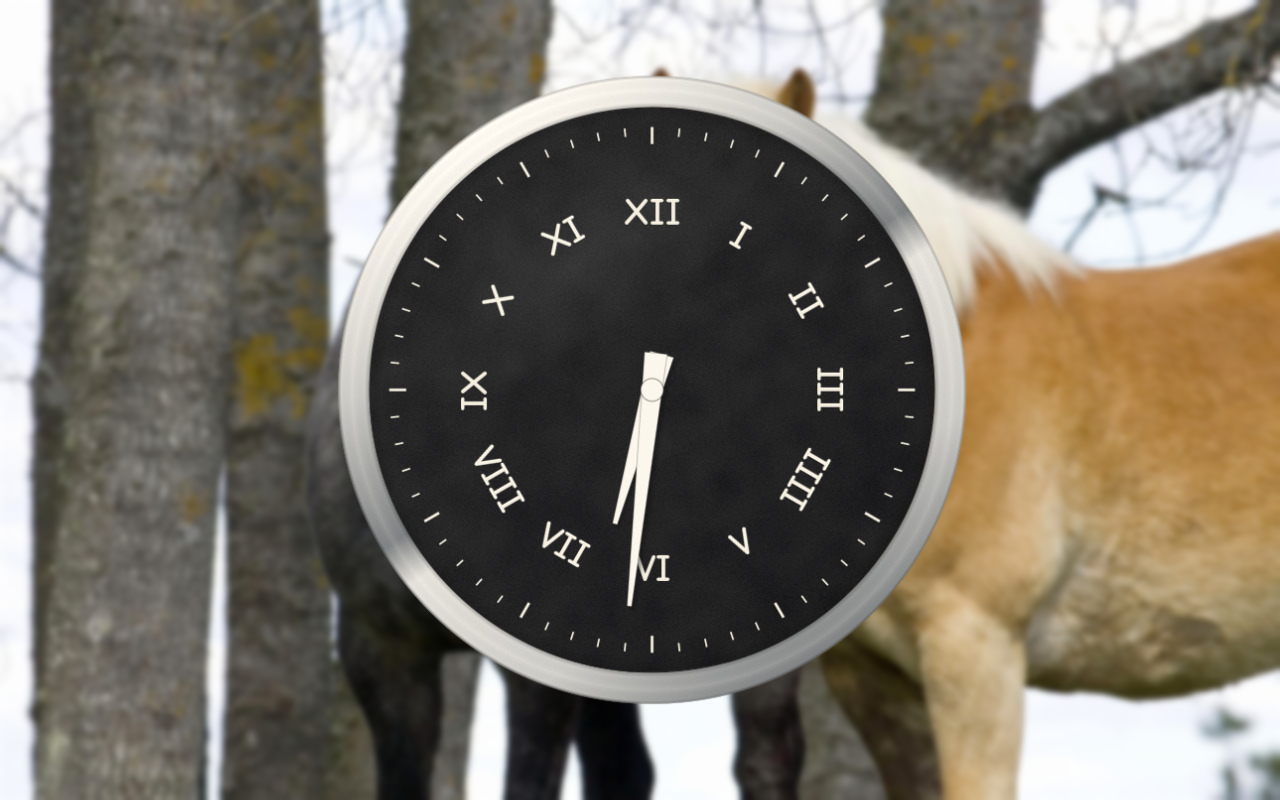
6:31
